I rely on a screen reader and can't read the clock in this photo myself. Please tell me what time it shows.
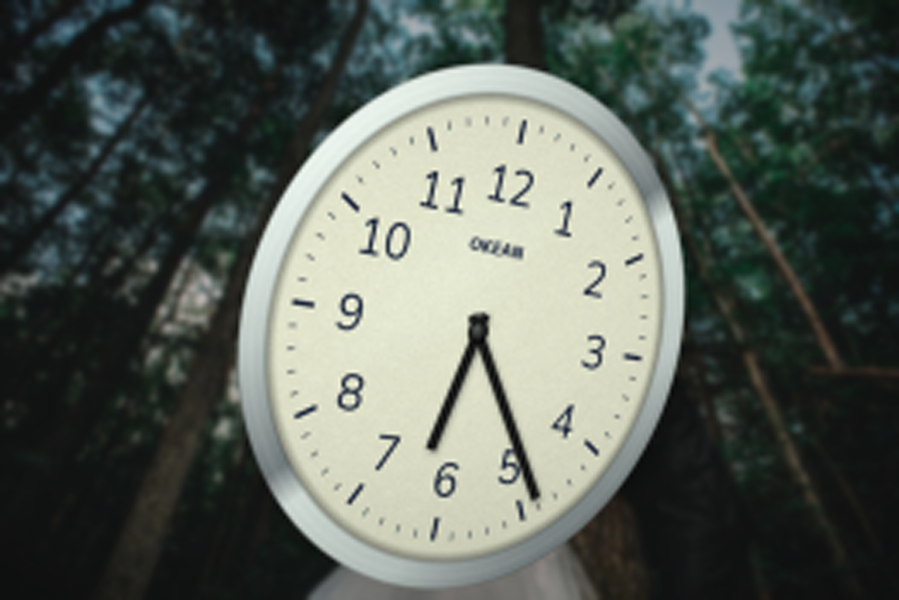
6:24
